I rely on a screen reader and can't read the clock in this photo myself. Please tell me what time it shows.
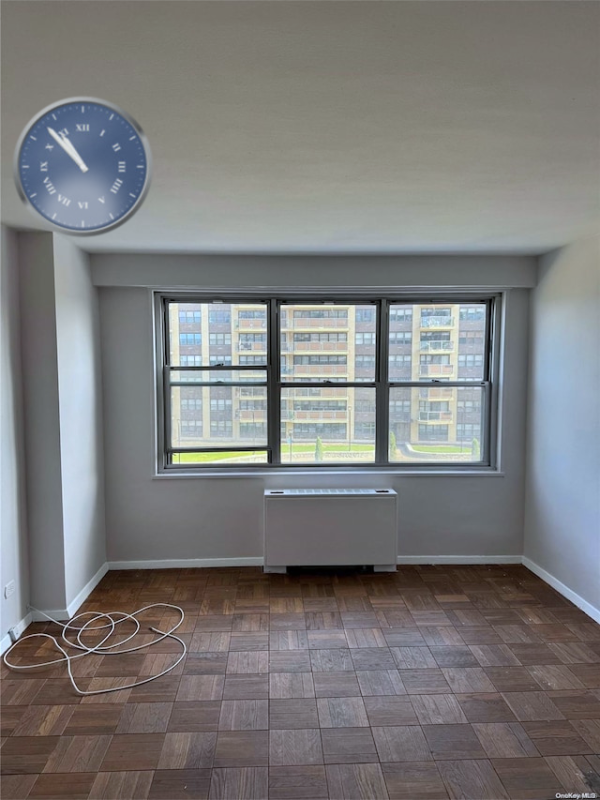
10:53
